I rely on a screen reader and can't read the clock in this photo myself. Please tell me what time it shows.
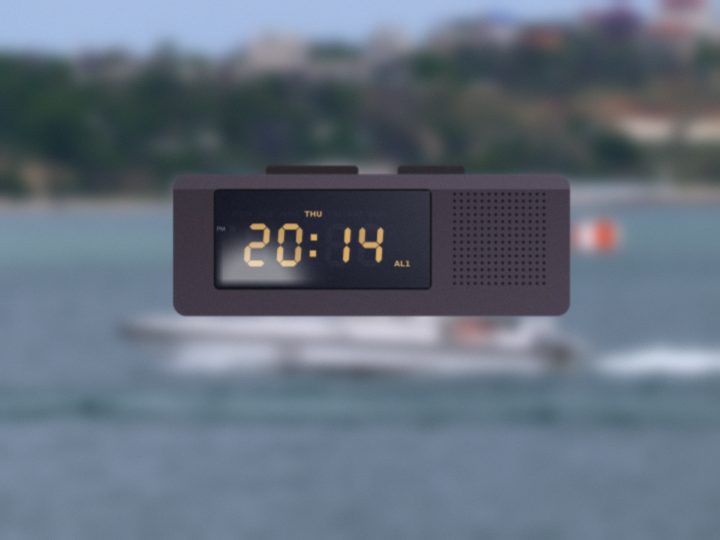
20:14
